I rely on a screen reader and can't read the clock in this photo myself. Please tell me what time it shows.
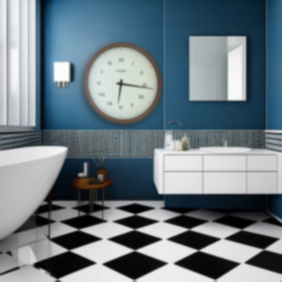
6:16
